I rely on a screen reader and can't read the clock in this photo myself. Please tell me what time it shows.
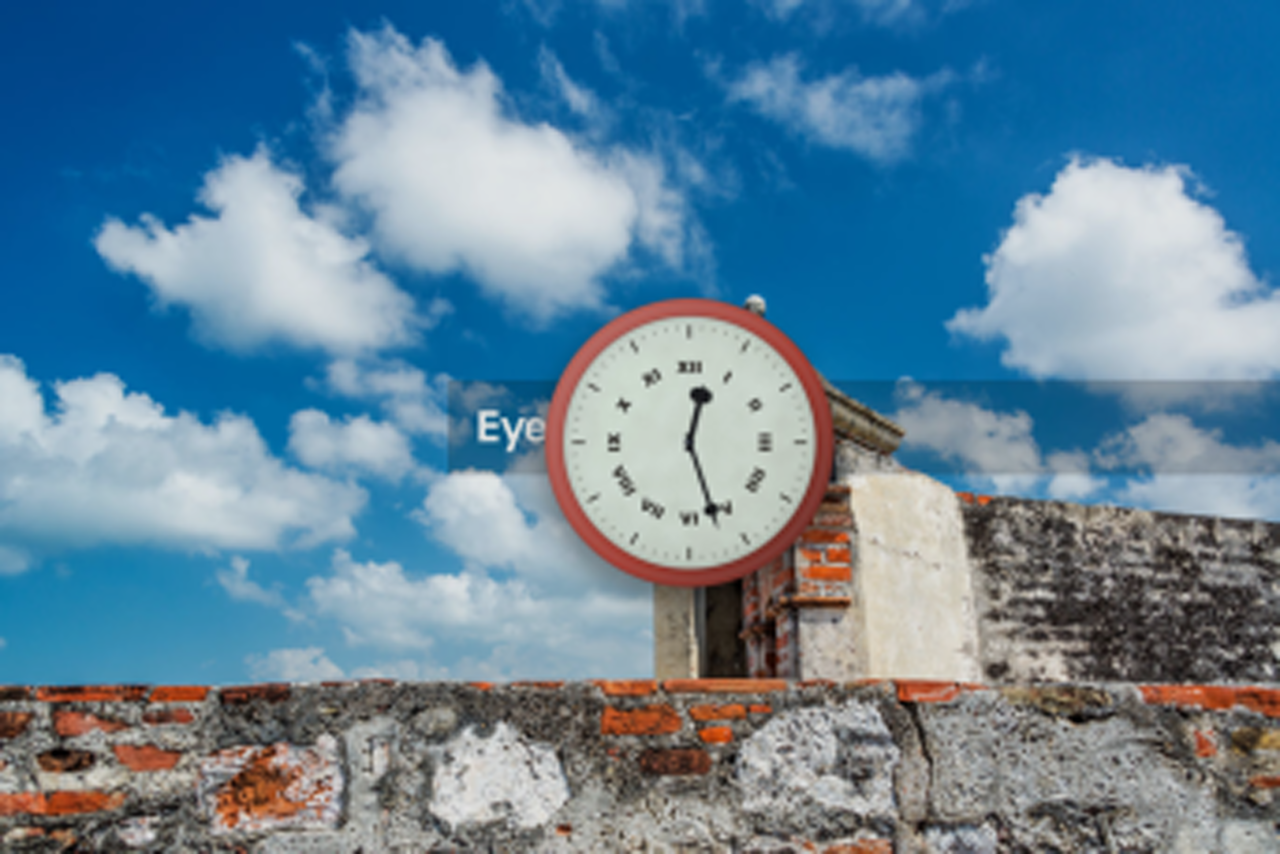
12:27
